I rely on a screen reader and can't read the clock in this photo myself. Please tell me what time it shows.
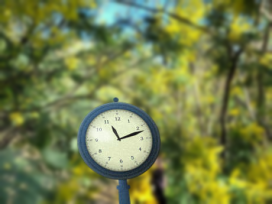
11:12
